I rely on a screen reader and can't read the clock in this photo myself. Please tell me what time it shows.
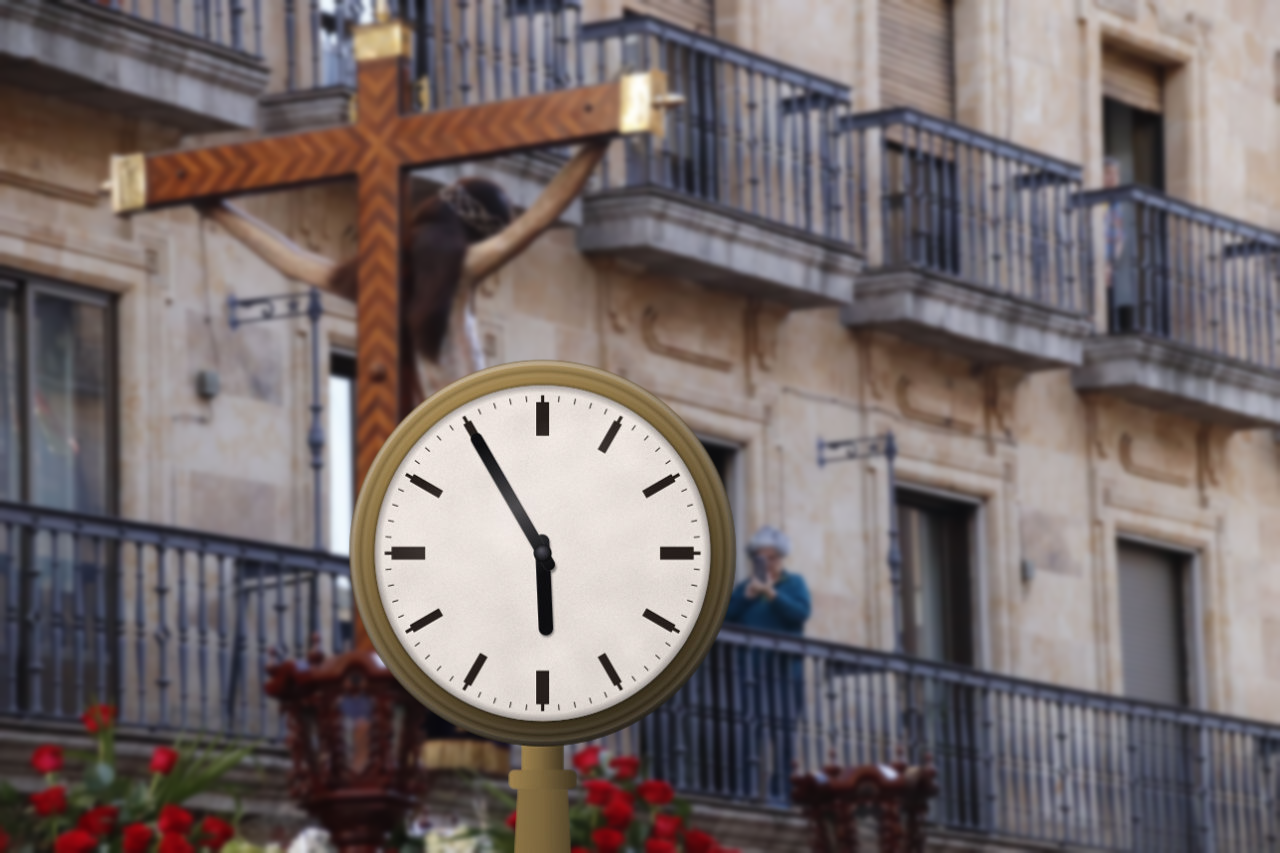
5:55
